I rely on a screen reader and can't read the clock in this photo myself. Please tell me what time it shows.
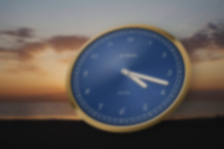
4:18
